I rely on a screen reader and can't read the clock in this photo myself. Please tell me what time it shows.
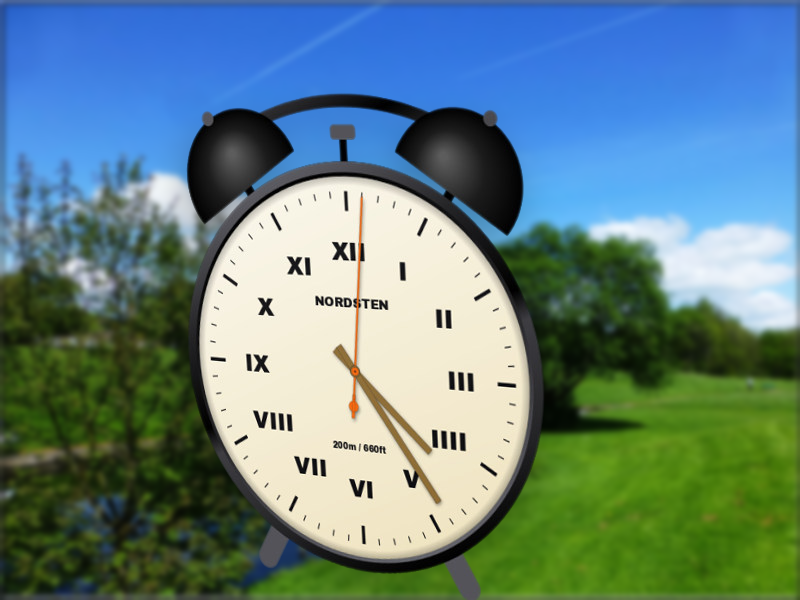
4:24:01
